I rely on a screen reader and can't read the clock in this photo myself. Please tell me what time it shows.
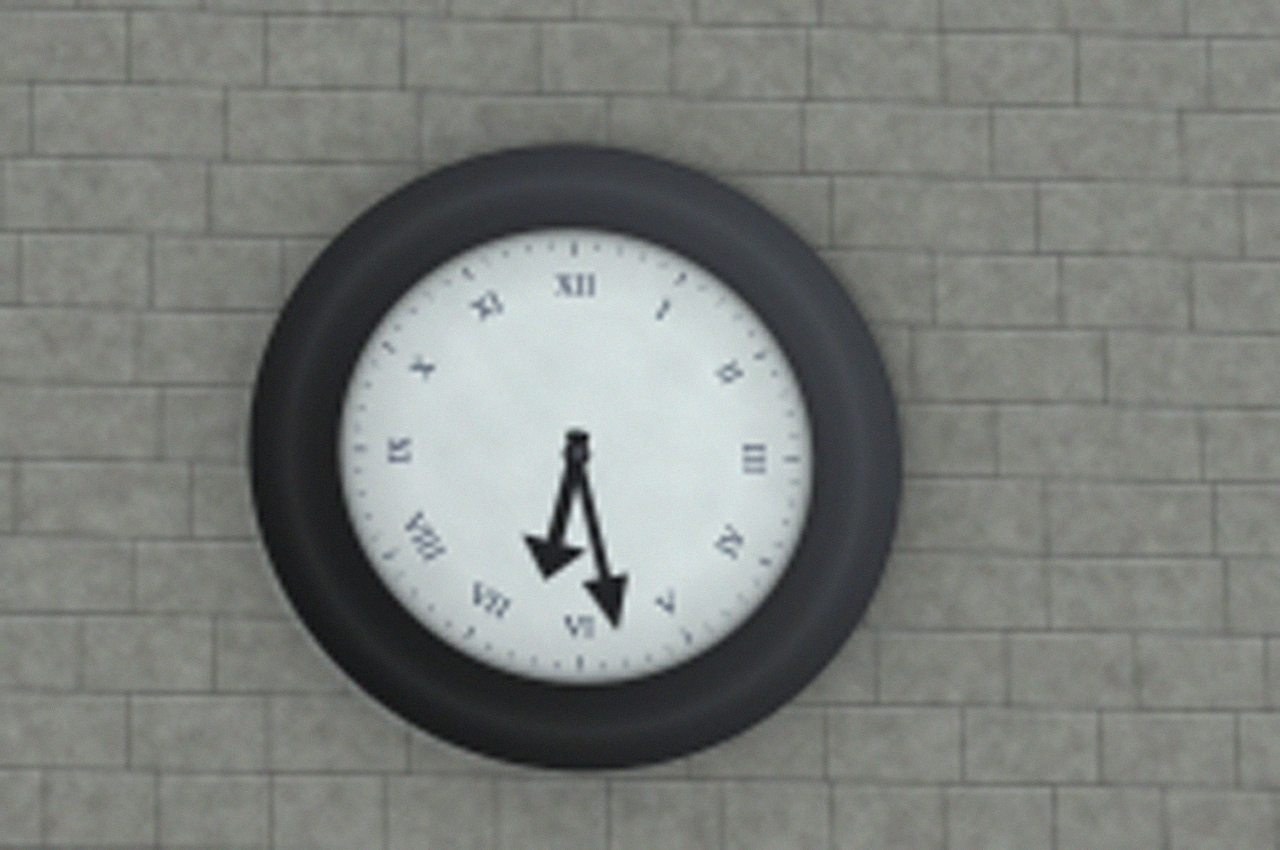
6:28
